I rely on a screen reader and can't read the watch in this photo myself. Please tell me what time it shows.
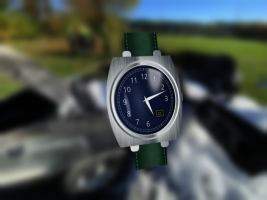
5:12
